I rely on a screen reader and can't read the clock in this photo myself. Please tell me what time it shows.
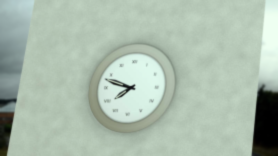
7:48
